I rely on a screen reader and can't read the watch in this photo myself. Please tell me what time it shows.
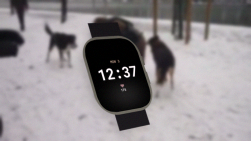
12:37
